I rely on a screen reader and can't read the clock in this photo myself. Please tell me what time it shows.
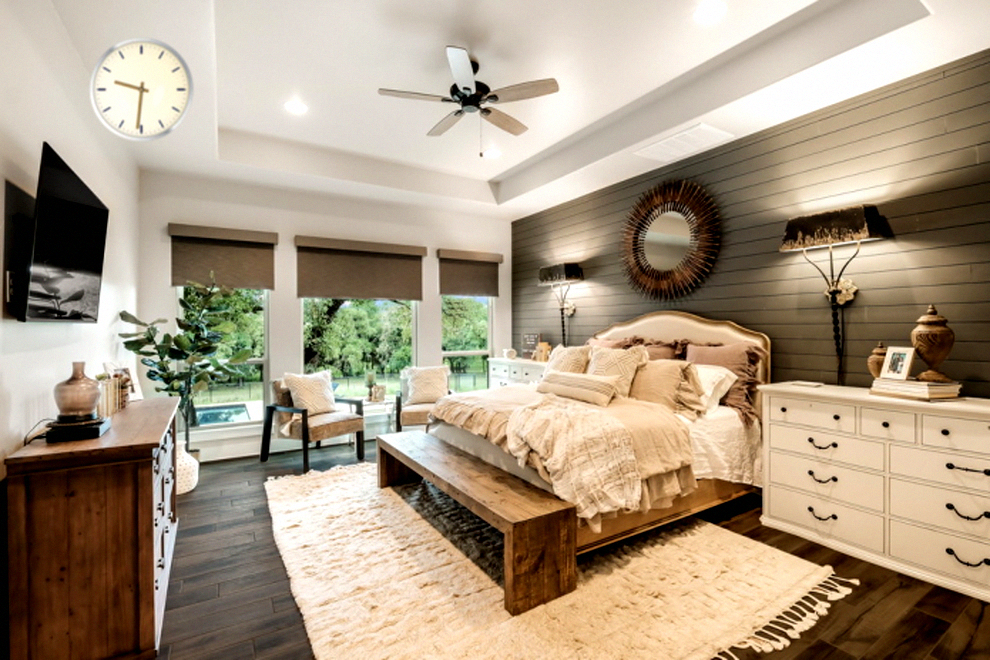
9:31
